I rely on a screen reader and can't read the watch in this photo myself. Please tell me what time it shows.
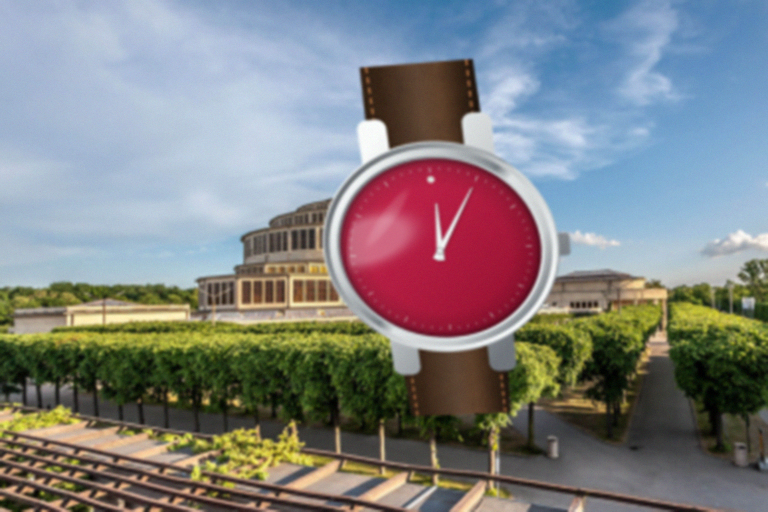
12:05
